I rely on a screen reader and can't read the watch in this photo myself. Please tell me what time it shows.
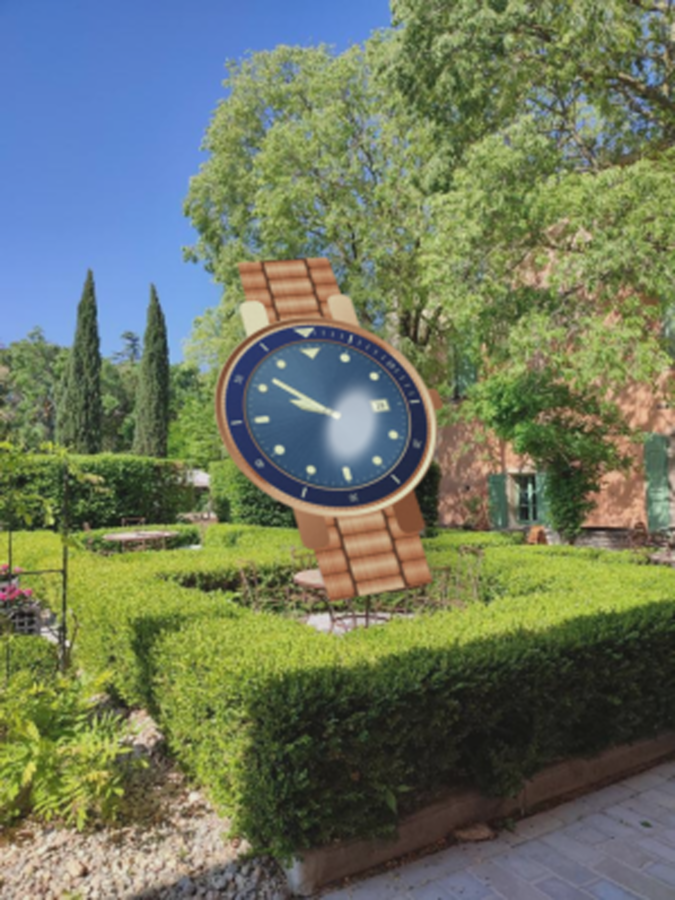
9:52
